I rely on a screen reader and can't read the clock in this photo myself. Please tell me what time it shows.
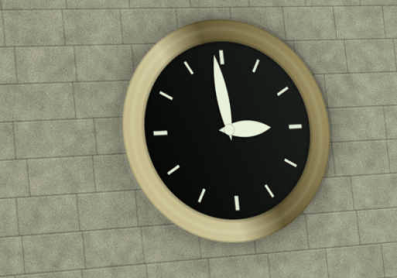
2:59
